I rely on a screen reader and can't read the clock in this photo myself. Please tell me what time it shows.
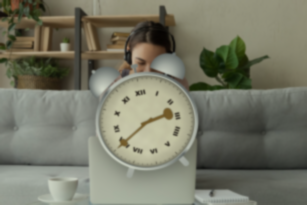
2:40
